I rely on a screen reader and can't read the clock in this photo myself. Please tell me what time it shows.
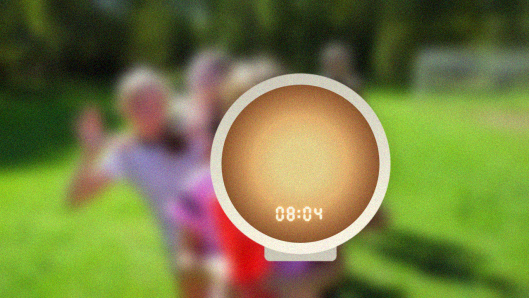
8:04
